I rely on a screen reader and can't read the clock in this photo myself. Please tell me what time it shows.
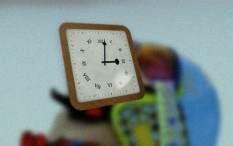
3:02
